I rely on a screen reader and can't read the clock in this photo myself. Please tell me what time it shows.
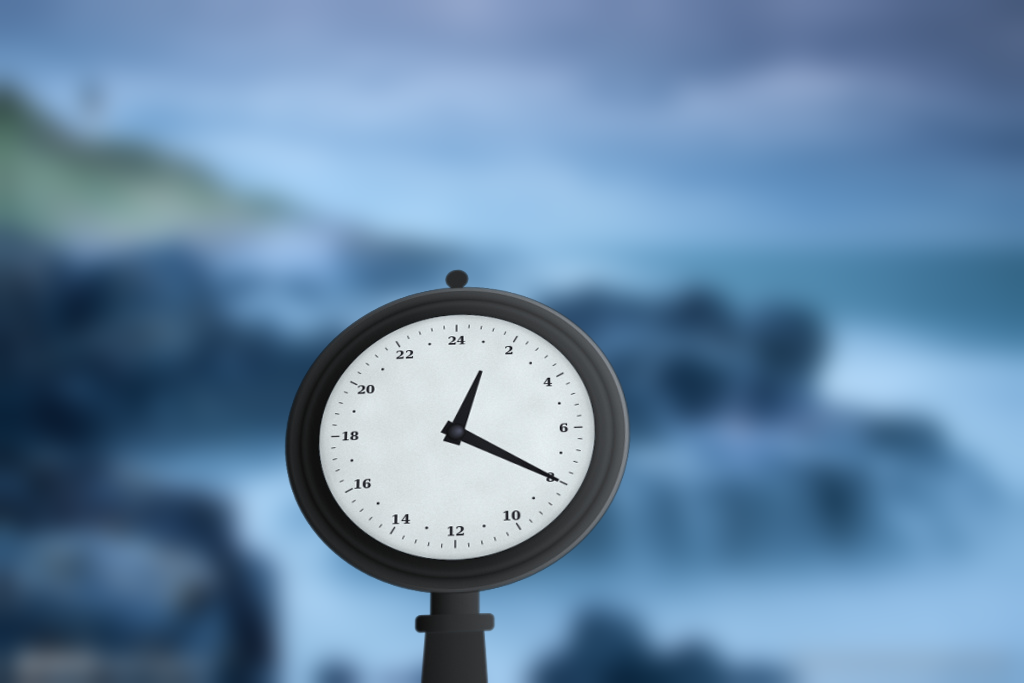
1:20
